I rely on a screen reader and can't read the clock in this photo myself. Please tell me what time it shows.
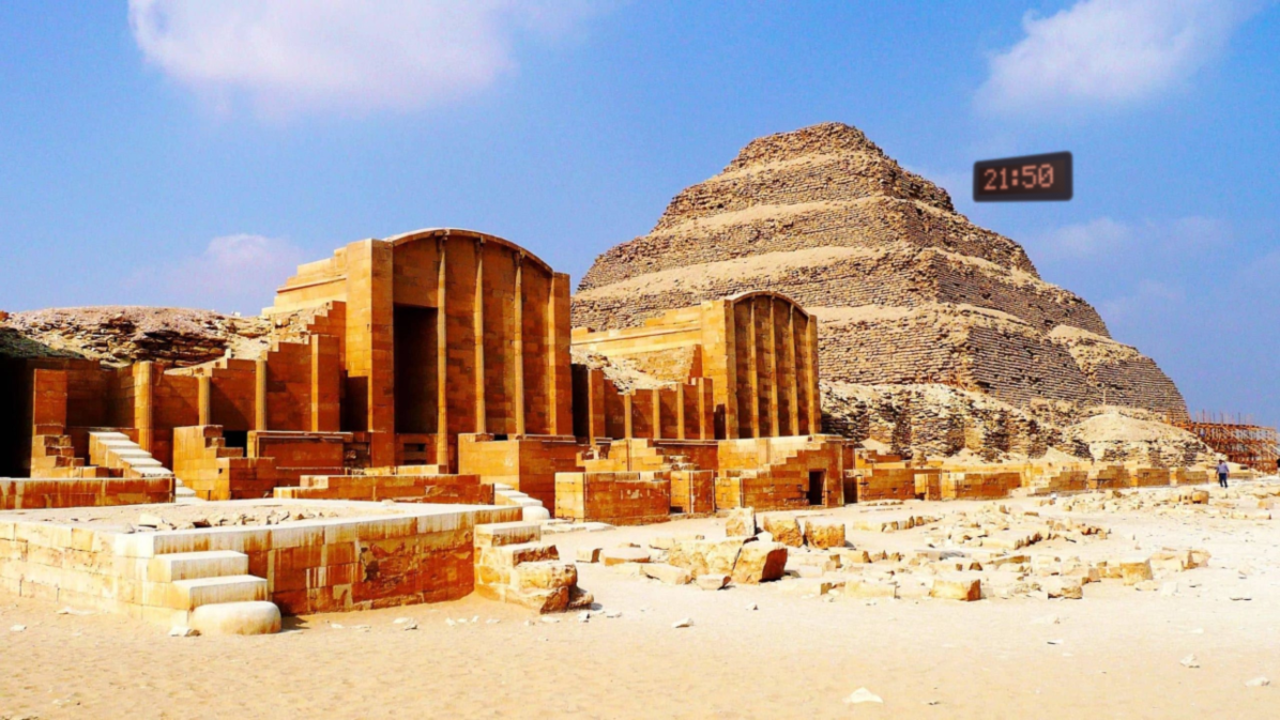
21:50
